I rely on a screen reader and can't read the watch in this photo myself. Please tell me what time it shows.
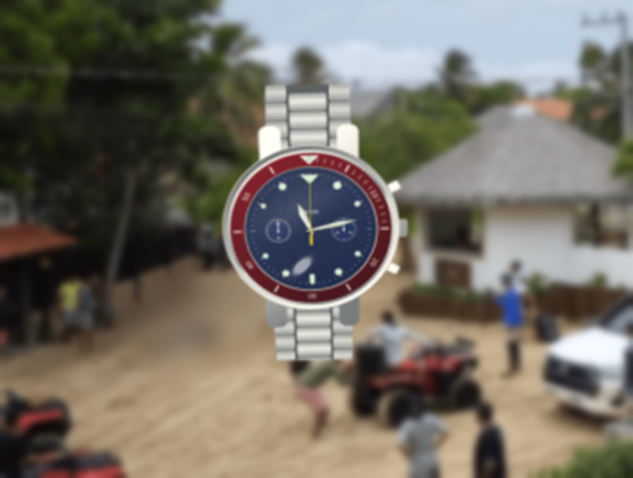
11:13
